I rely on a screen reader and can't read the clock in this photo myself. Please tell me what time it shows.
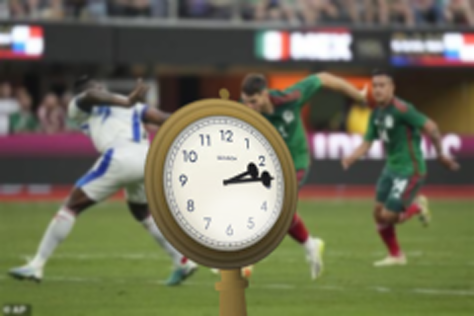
2:14
